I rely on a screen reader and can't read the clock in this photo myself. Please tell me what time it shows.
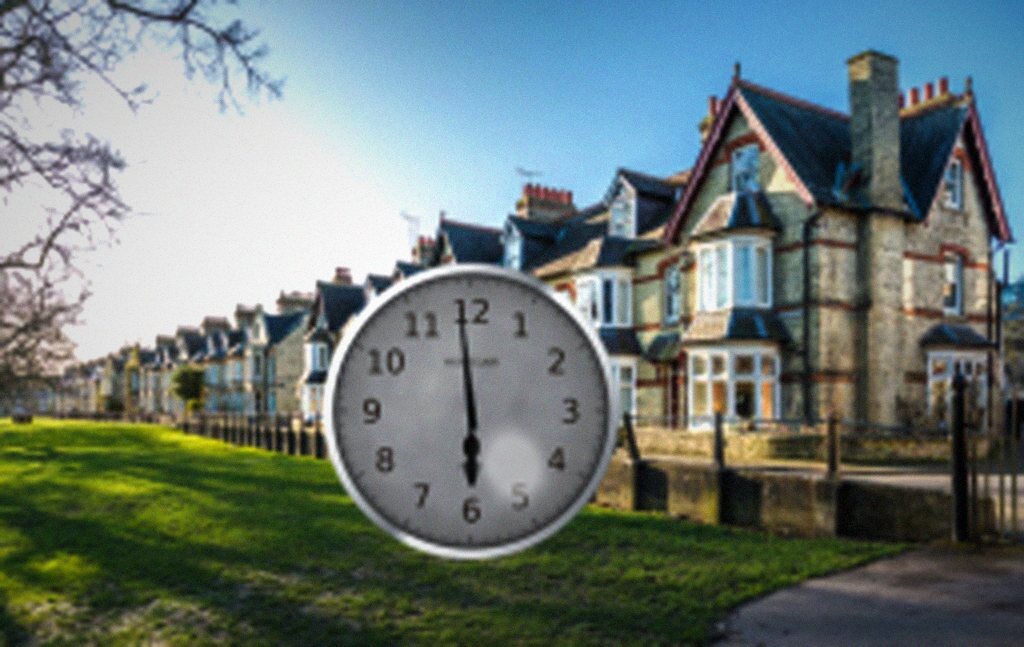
5:59
